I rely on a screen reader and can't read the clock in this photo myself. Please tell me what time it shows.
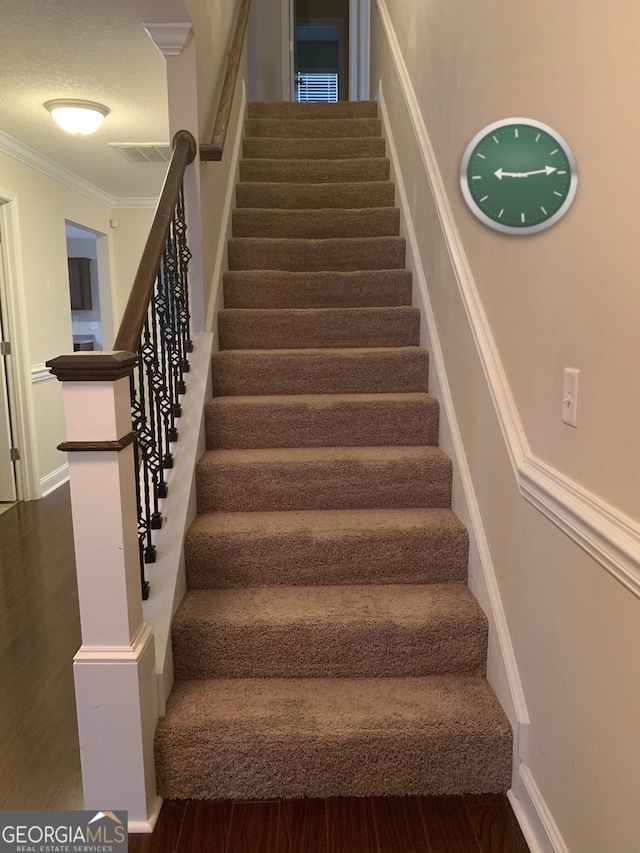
9:14
